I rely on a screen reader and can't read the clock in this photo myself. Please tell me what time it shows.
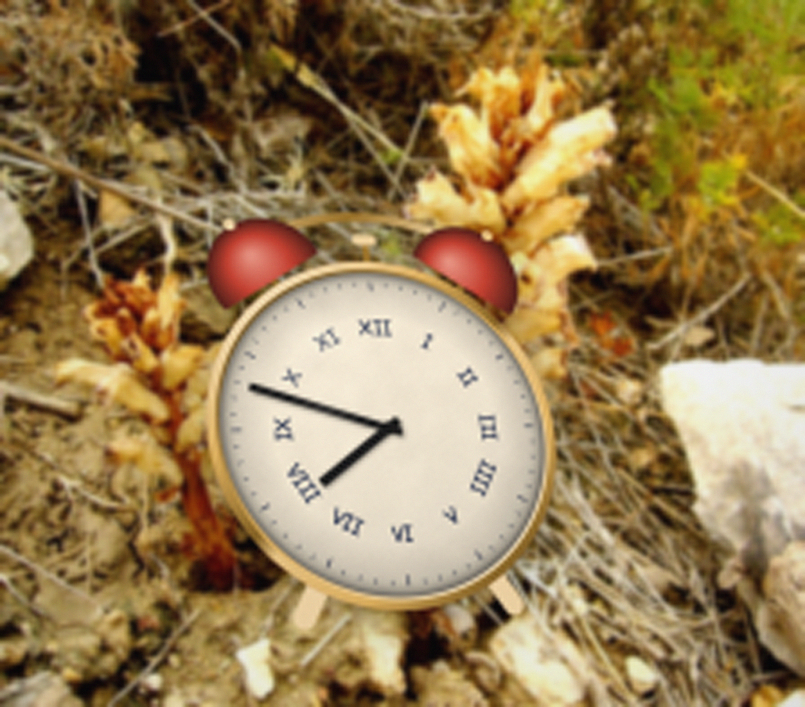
7:48
